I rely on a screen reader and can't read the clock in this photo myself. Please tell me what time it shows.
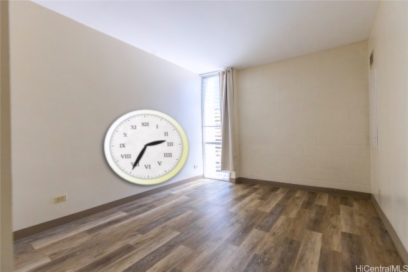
2:35
